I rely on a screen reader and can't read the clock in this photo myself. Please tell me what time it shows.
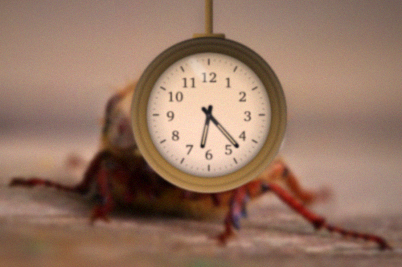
6:23
